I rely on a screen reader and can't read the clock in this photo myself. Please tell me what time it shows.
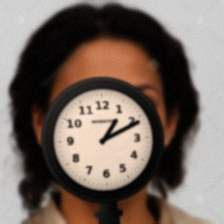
1:11
